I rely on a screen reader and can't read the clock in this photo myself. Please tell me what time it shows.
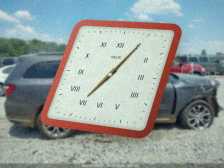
7:05
